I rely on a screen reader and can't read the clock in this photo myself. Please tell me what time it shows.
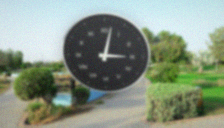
3:02
